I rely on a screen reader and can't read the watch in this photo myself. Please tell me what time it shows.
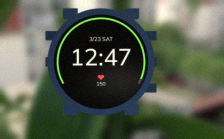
12:47
